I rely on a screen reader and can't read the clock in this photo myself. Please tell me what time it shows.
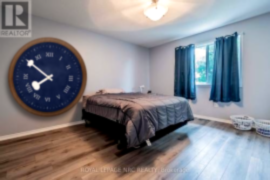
7:51
